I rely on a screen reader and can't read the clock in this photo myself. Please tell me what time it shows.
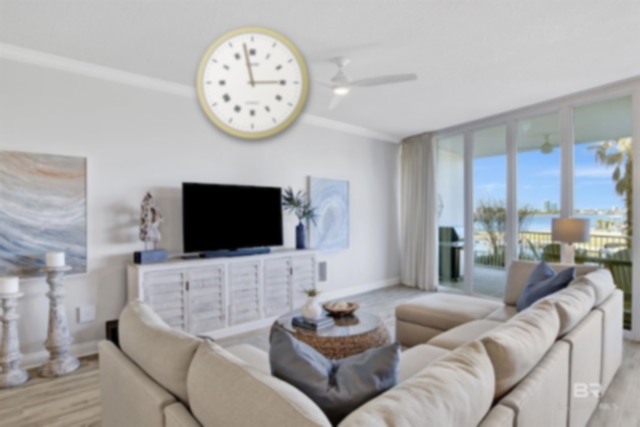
2:58
